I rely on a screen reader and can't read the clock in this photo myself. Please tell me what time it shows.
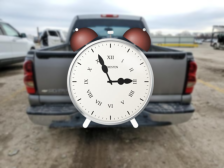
2:56
